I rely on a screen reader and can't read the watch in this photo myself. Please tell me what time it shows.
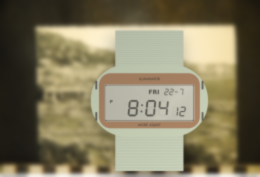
8:04:12
